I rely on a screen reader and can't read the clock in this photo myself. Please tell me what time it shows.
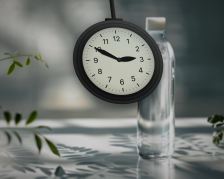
2:50
